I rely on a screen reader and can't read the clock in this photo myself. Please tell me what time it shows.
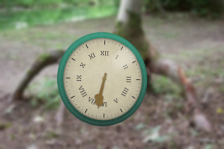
6:32
